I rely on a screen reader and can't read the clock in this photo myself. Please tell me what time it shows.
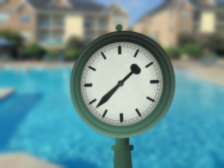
1:38
